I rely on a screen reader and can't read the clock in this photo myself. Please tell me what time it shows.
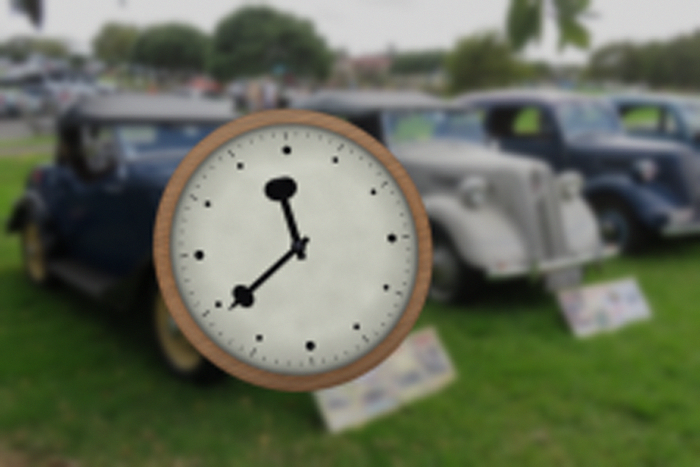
11:39
